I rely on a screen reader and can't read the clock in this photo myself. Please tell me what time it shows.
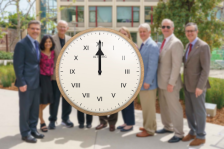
12:00
